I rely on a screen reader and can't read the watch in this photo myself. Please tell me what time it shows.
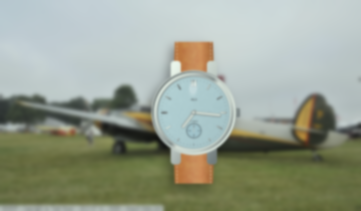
7:16
